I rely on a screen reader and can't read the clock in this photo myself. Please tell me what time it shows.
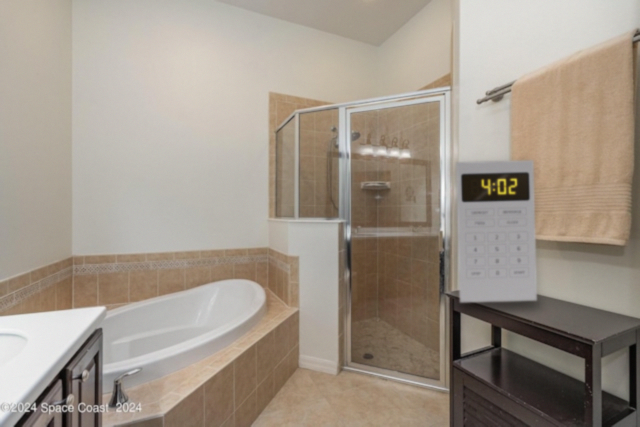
4:02
